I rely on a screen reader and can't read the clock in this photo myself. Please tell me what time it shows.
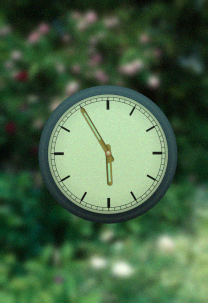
5:55
